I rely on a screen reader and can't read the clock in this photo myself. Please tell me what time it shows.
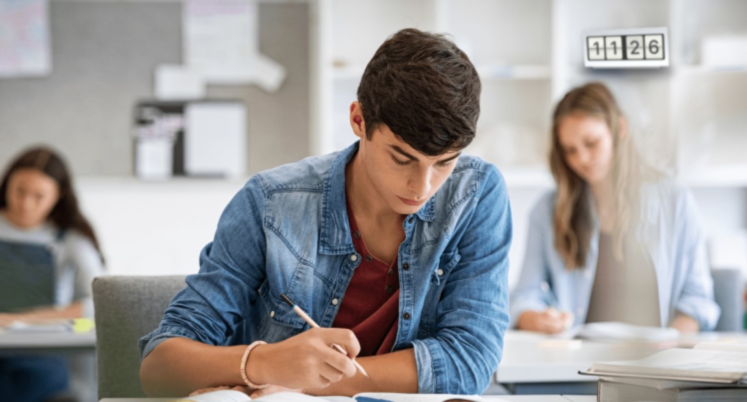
11:26
